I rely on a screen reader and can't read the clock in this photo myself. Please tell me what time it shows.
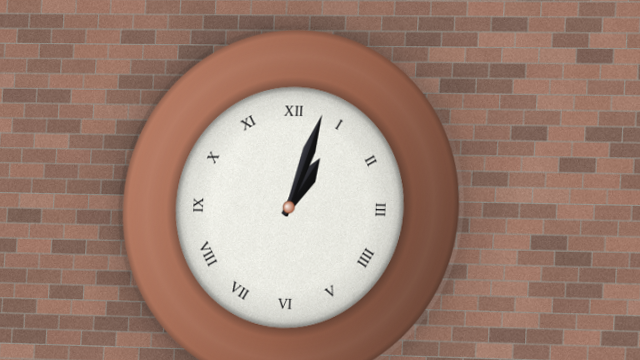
1:03
